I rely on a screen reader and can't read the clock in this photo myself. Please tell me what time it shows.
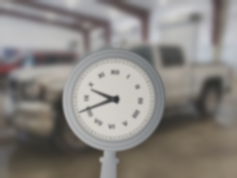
9:41
